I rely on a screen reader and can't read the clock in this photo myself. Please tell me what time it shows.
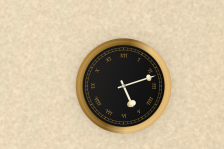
5:12
